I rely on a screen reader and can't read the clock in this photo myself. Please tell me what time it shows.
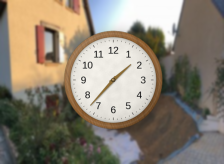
1:37
